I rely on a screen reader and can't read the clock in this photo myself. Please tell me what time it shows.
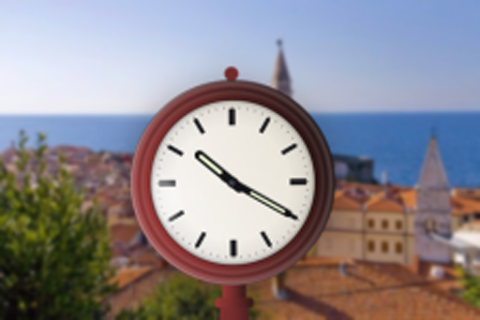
10:20
